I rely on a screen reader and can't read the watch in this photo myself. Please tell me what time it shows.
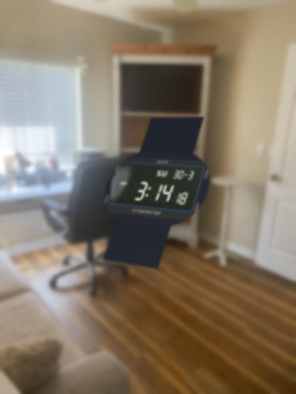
3:14:18
